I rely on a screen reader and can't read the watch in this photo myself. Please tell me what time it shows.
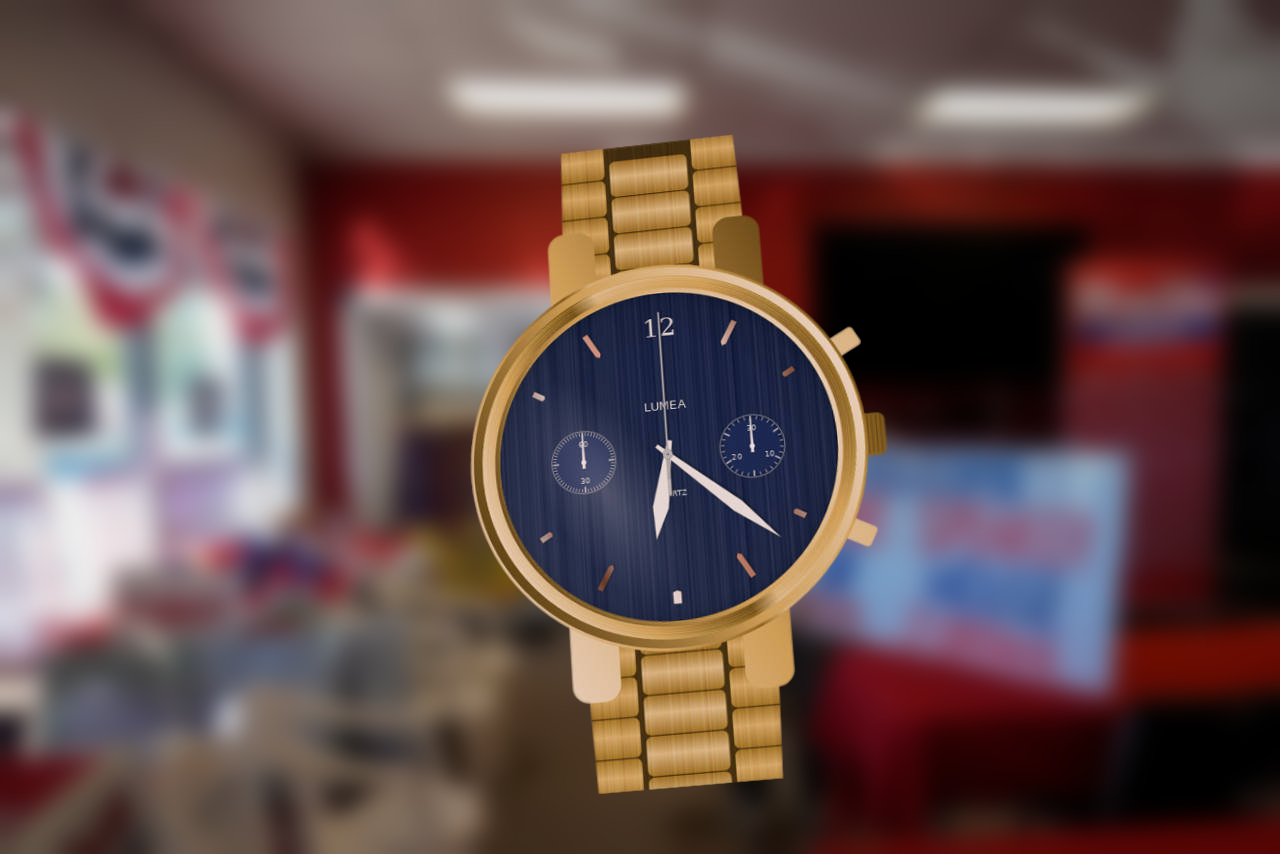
6:22
